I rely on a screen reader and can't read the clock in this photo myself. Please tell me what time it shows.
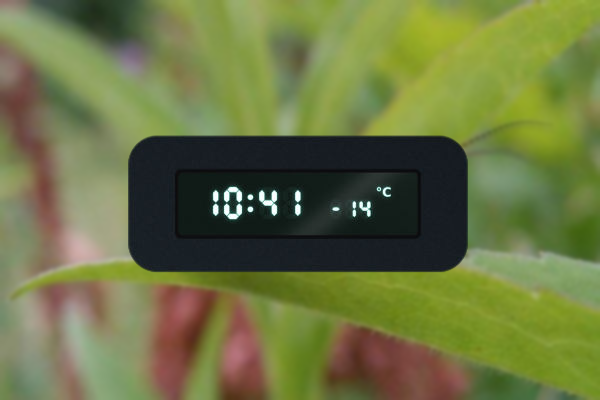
10:41
